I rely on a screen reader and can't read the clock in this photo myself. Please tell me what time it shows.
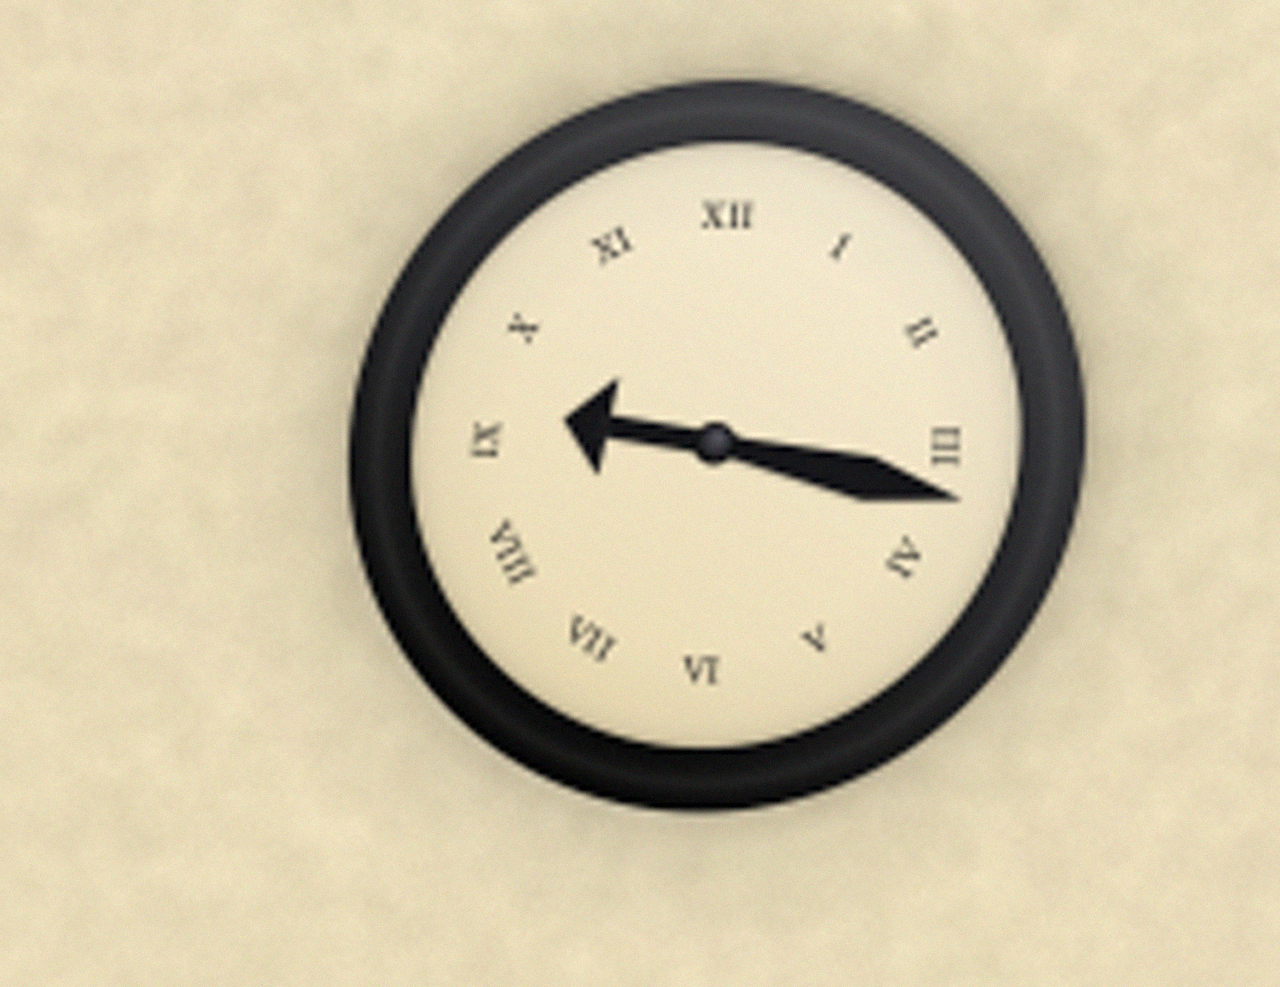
9:17
